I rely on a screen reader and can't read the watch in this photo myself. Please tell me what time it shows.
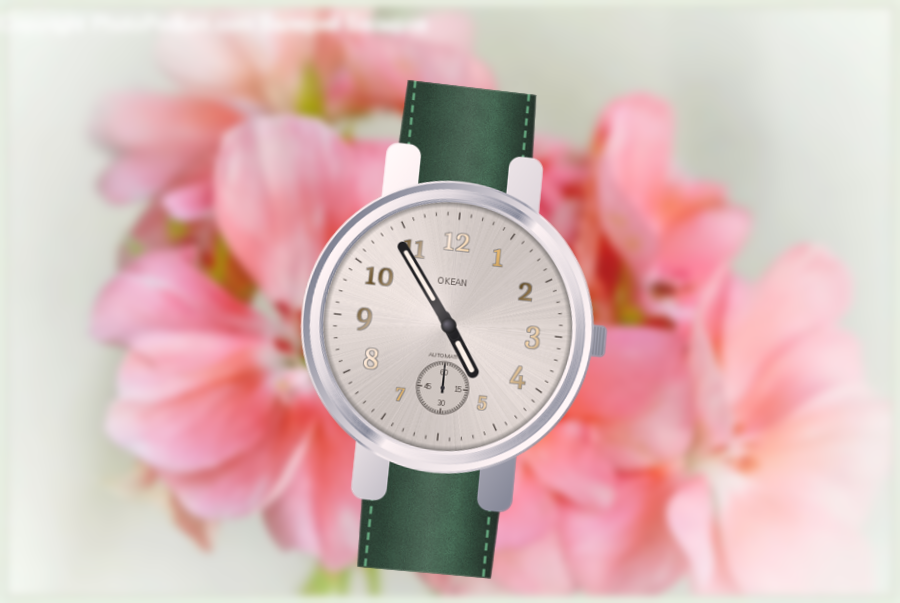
4:54
